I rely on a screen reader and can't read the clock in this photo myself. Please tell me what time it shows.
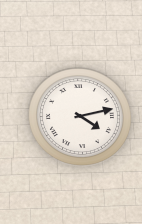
4:13
